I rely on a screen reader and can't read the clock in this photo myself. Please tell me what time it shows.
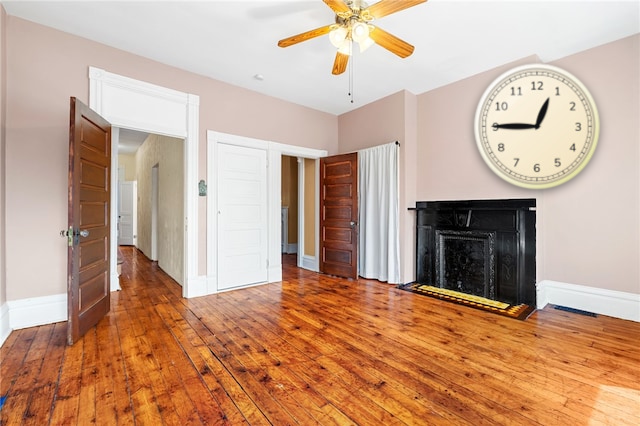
12:45
